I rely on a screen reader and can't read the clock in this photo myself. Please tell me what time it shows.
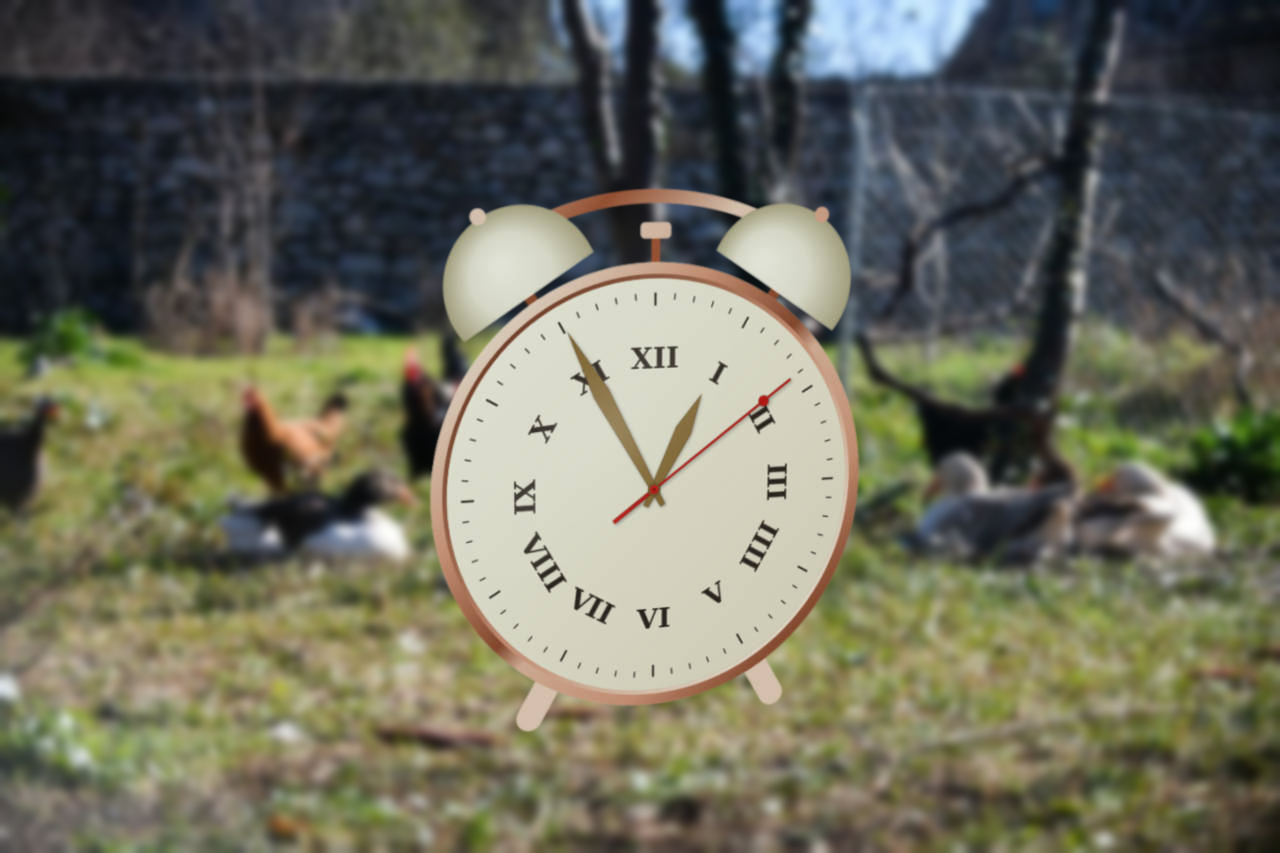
12:55:09
